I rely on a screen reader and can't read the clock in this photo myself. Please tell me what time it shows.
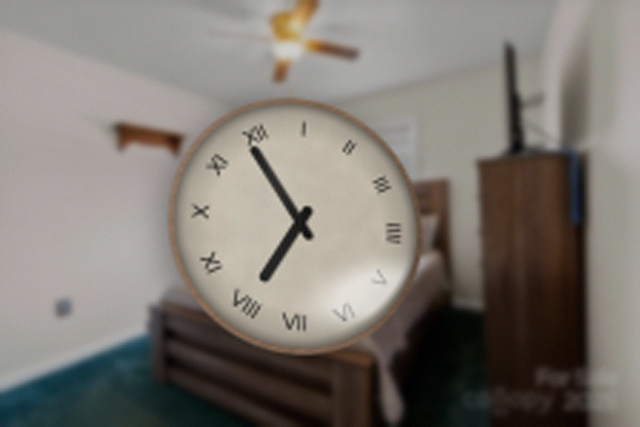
7:59
